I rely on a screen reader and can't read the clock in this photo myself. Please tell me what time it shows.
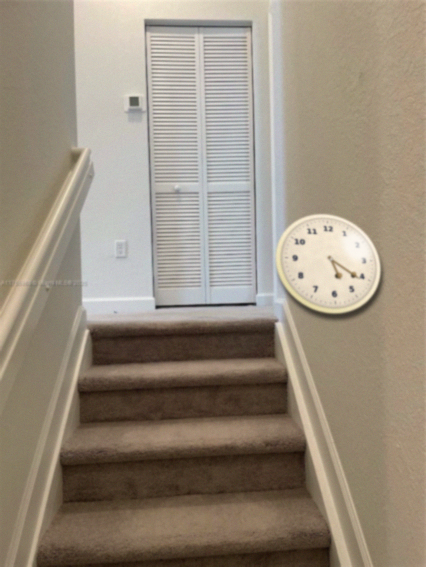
5:21
